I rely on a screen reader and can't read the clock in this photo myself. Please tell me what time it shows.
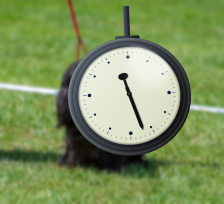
11:27
